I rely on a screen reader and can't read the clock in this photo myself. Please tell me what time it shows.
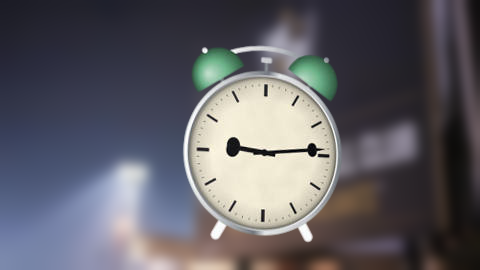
9:14
